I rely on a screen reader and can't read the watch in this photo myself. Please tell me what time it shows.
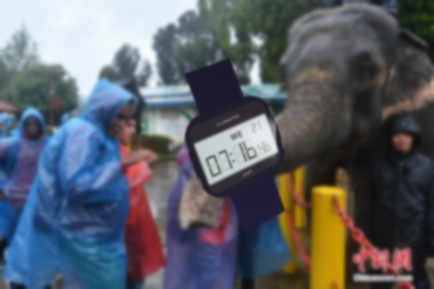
7:16
